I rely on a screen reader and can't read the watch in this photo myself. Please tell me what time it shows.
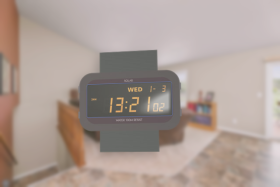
13:21:02
